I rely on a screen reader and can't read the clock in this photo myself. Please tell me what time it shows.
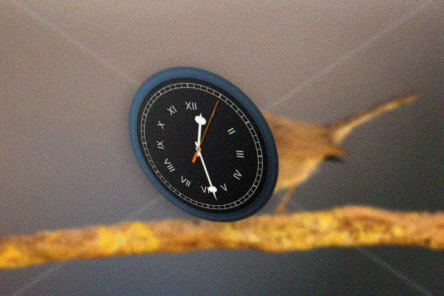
12:28:05
